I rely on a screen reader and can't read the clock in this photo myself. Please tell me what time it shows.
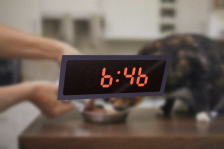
6:46
